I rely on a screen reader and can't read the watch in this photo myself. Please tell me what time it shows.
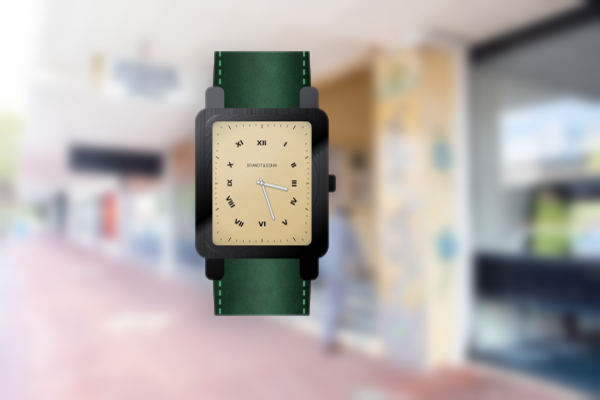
3:27
